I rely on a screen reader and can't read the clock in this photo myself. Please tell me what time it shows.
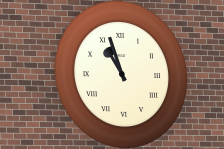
10:57
